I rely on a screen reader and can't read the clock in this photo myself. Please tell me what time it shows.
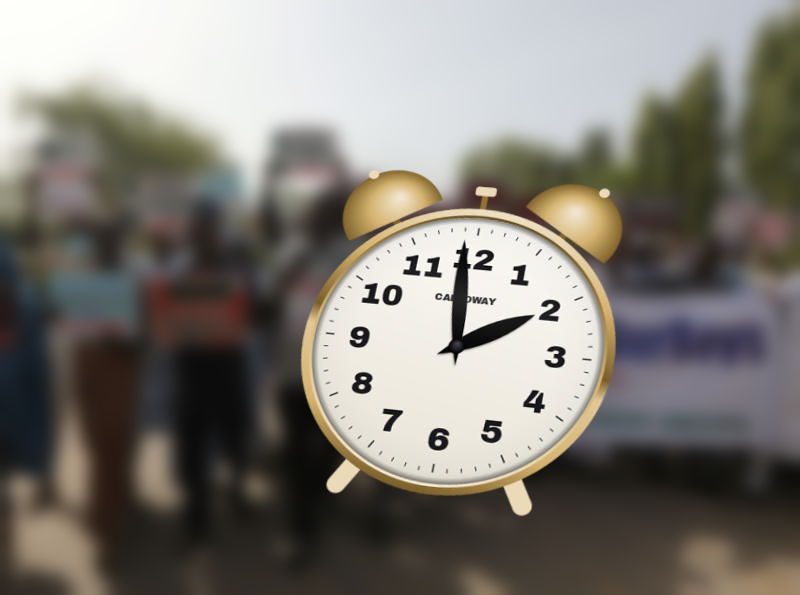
1:59
